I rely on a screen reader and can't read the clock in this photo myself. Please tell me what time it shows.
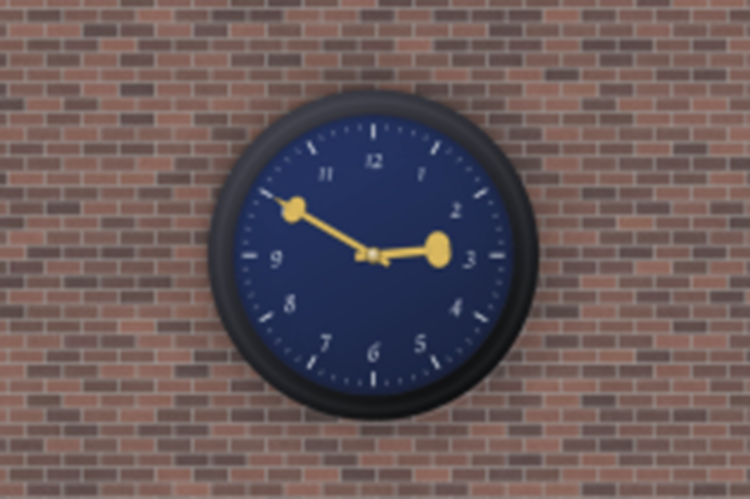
2:50
